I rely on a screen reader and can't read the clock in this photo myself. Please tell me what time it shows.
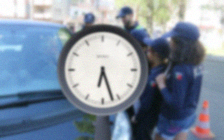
6:27
